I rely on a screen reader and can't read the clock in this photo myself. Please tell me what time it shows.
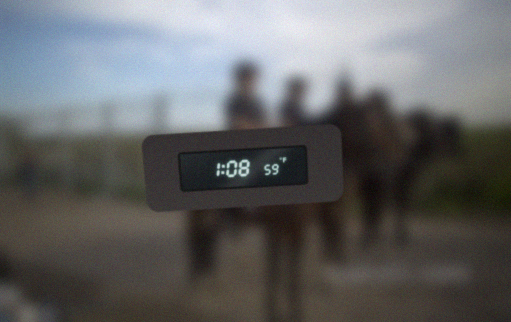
1:08
